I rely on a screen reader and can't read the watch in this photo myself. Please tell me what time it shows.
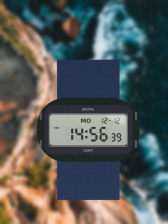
14:56:39
